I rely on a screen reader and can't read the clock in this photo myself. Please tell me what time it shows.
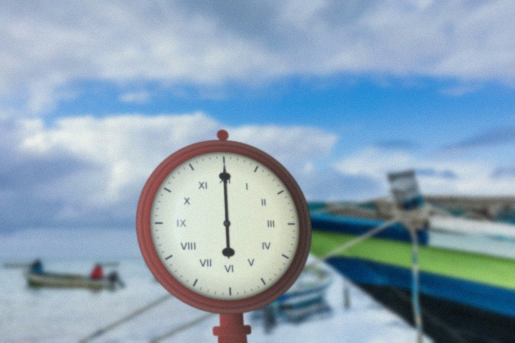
6:00
